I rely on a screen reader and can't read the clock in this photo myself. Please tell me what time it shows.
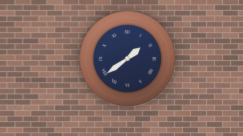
1:39
